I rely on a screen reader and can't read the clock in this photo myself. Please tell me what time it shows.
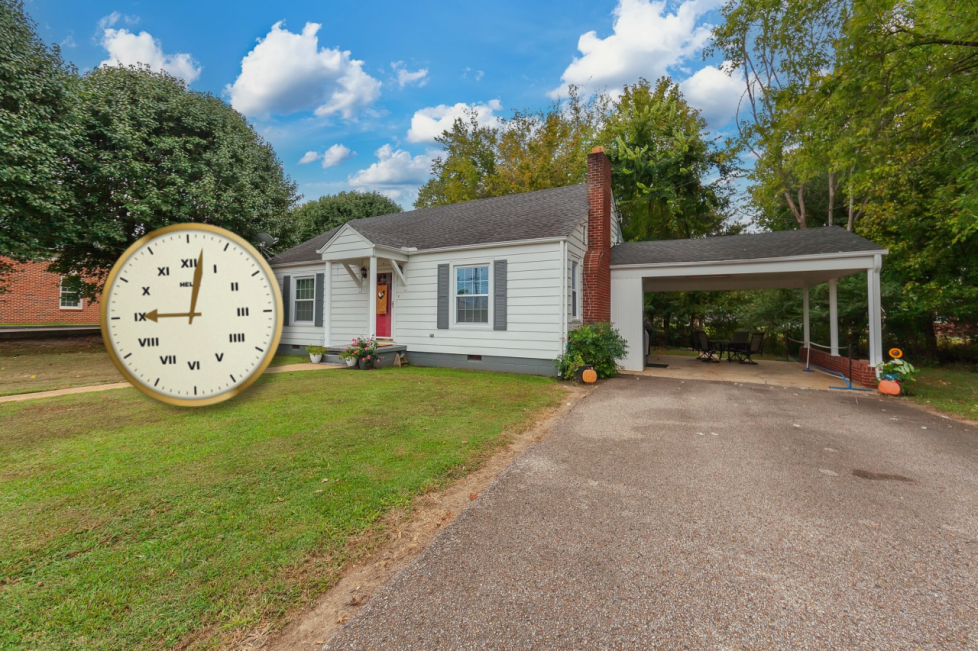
9:02
